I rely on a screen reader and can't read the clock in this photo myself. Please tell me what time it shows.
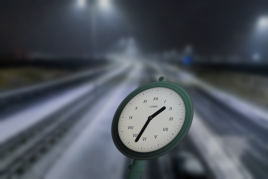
1:33
